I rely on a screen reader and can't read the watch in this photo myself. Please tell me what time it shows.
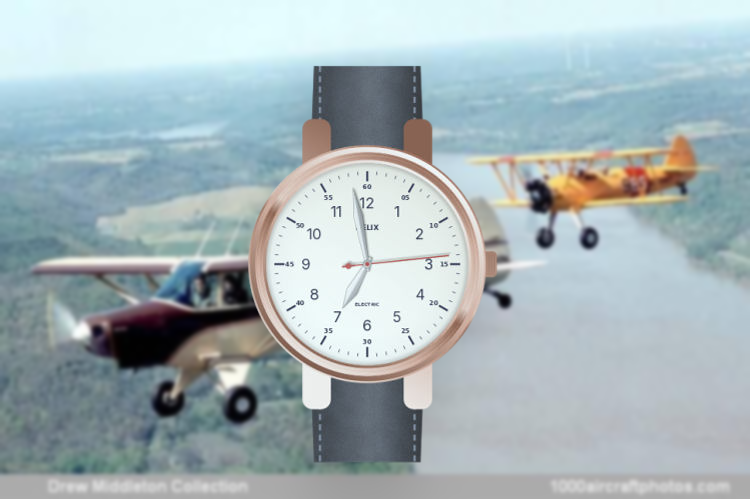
6:58:14
